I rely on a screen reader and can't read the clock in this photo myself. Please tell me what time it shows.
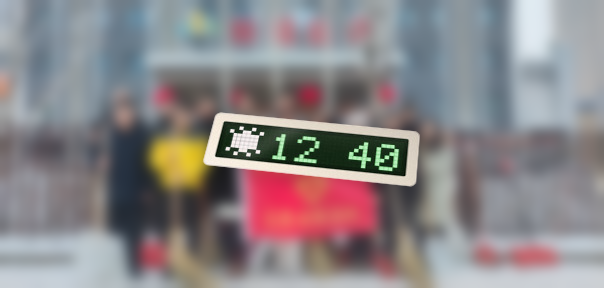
12:40
